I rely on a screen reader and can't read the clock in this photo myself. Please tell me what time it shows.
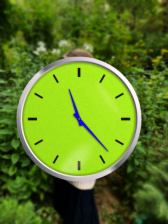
11:23
